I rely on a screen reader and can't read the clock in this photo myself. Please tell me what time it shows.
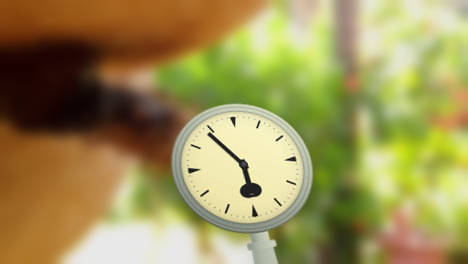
5:54
